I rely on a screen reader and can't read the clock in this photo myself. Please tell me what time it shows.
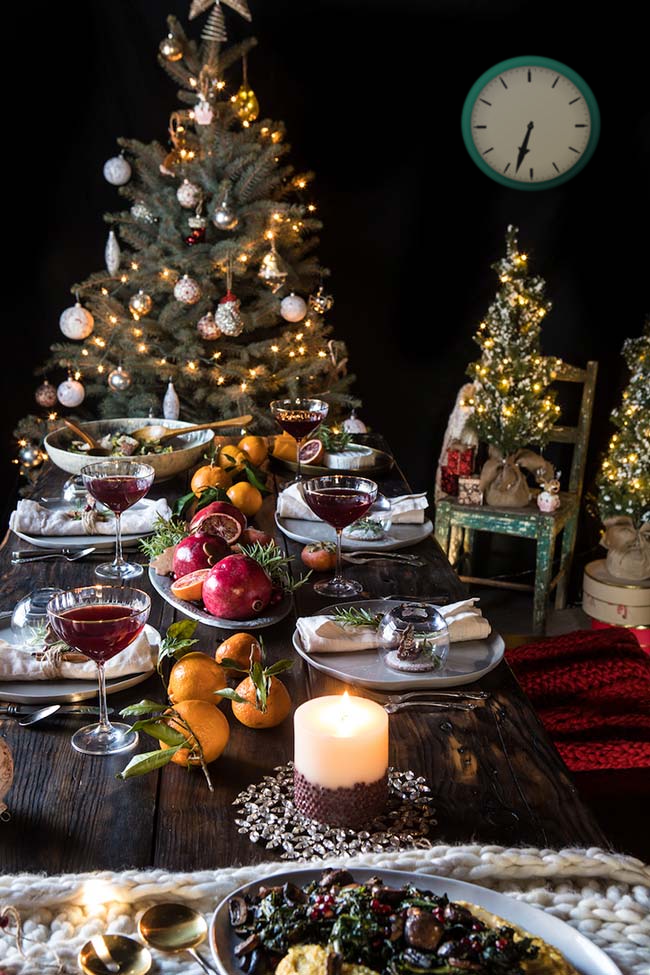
6:33
